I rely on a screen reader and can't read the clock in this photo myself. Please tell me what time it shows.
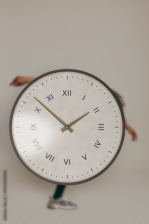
1:52
